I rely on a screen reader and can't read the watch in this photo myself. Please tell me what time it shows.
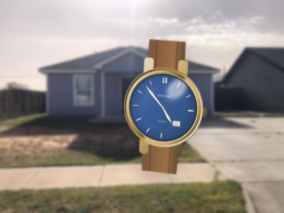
4:53
